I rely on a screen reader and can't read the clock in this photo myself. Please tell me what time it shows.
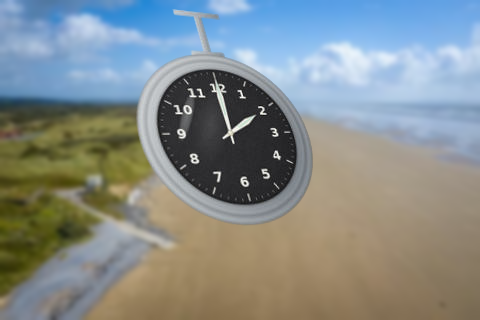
2:00
